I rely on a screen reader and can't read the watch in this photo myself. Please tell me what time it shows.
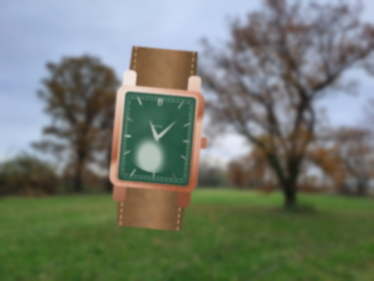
11:07
